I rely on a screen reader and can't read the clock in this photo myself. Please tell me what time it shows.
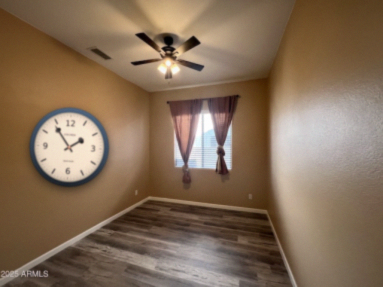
1:54
